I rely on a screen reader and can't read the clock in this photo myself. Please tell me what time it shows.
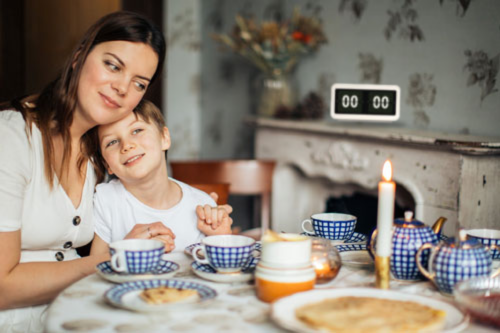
0:00
